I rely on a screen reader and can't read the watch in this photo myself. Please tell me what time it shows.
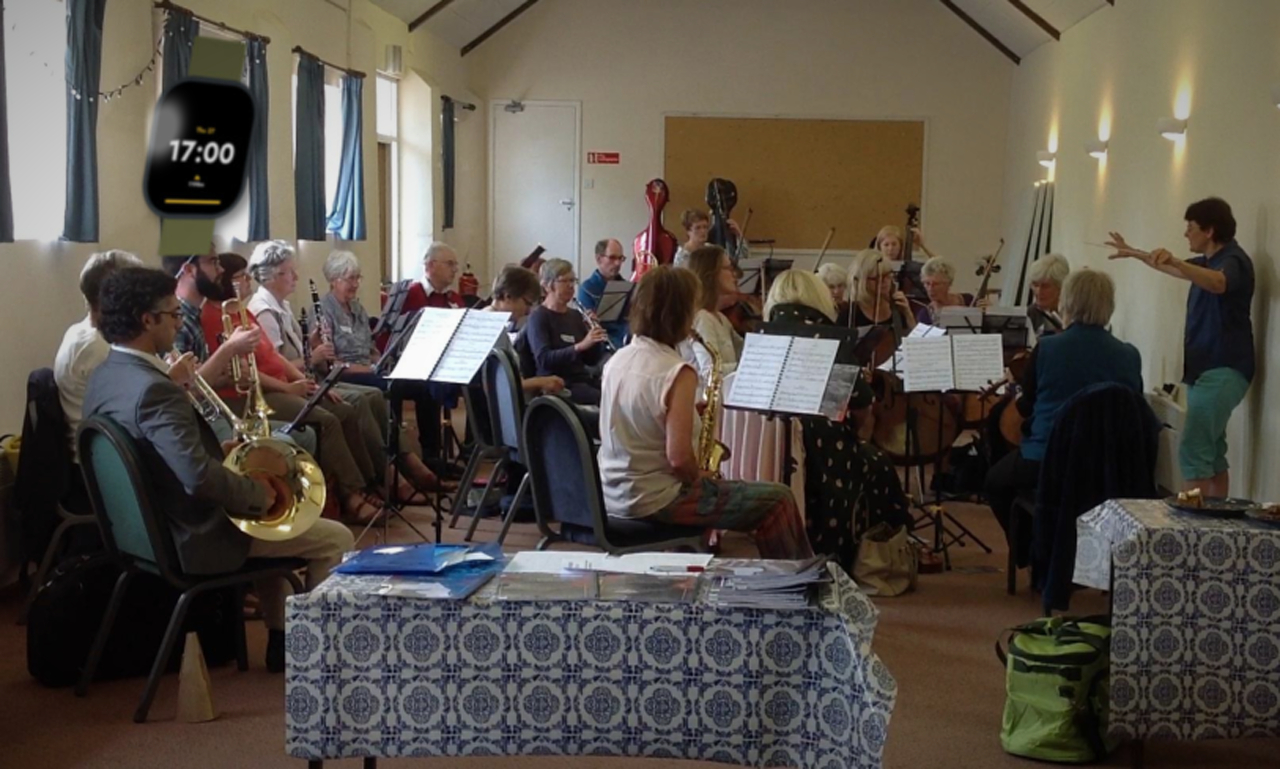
17:00
